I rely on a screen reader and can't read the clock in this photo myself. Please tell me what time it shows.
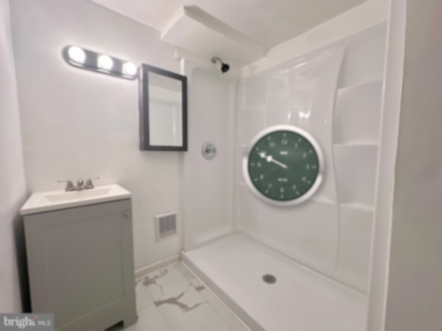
9:49
